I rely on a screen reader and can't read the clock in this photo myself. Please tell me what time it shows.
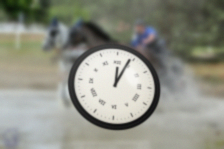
12:04
